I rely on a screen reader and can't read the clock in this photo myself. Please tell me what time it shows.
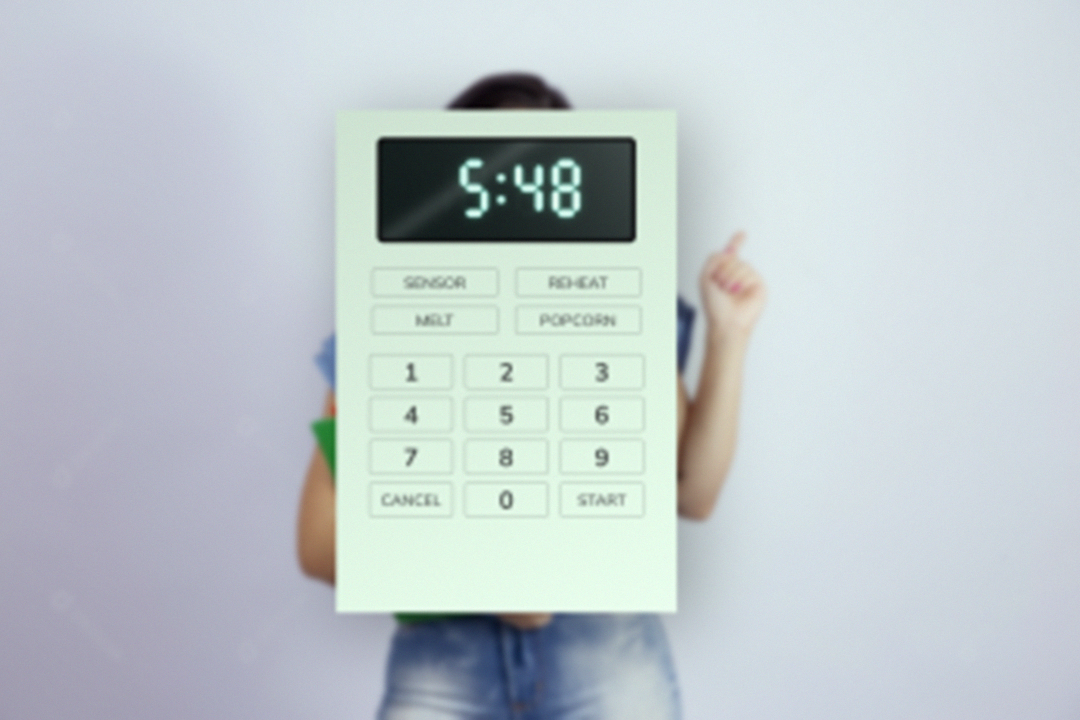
5:48
